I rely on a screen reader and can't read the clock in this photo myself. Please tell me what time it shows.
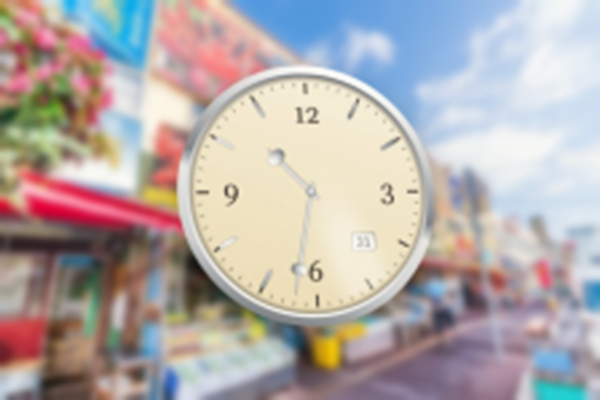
10:32
